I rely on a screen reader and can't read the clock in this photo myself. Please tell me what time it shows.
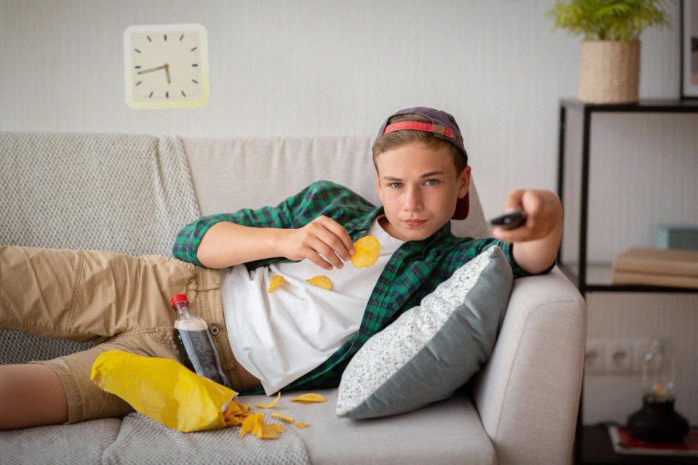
5:43
